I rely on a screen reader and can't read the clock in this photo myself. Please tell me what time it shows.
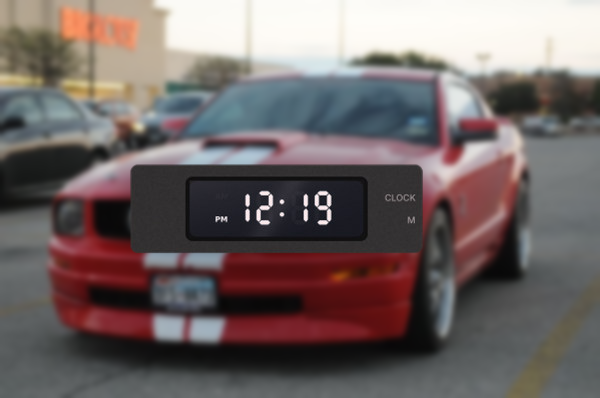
12:19
